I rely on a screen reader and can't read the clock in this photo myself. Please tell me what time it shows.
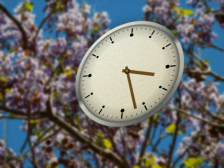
3:27
